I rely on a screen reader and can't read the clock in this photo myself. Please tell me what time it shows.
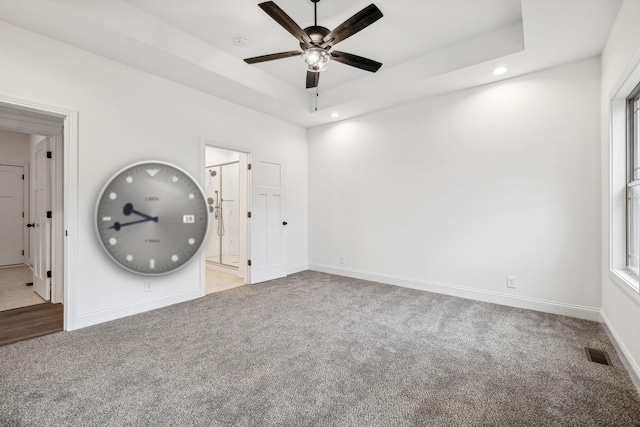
9:43
